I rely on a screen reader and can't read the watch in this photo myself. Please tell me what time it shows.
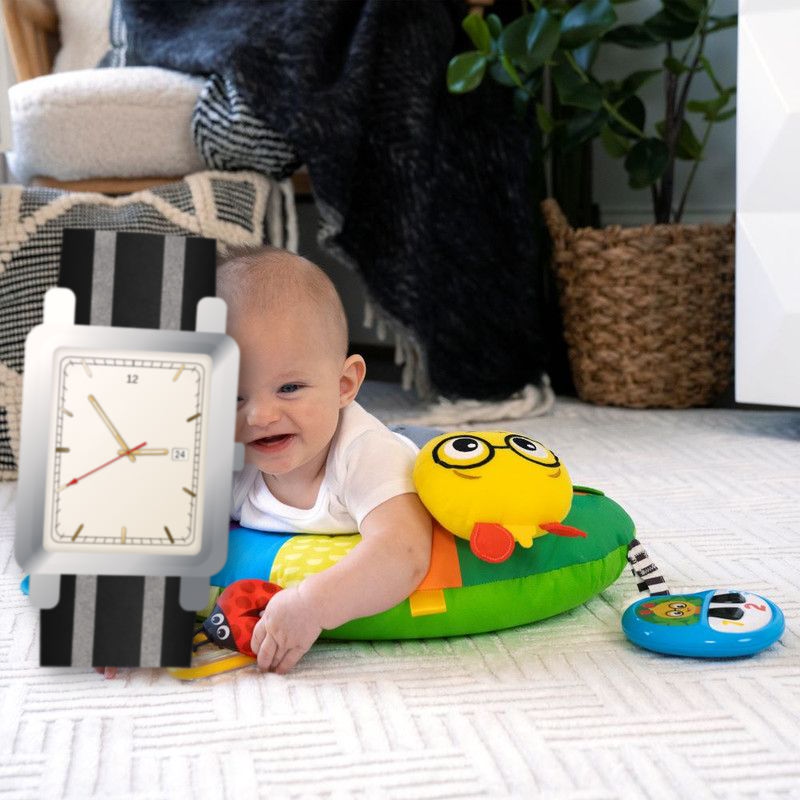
2:53:40
